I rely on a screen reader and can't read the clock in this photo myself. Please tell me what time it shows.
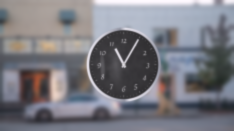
11:05
